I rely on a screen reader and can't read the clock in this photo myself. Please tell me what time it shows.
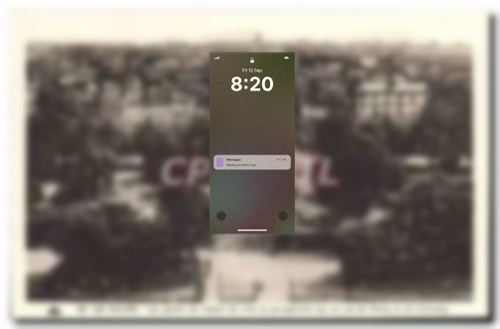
8:20
